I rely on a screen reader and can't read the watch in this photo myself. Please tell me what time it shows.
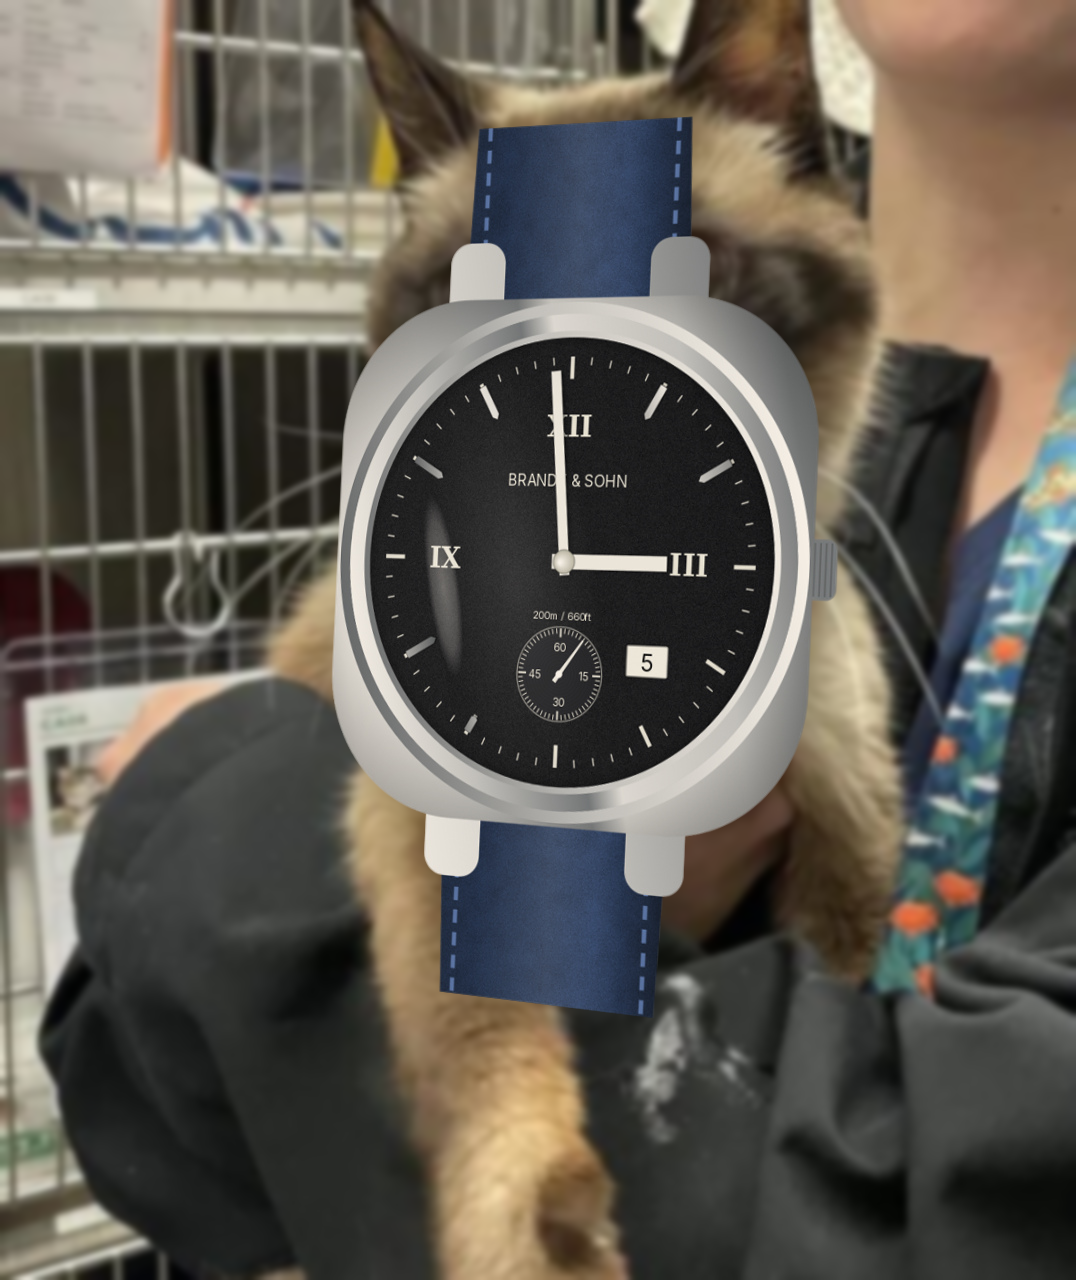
2:59:06
